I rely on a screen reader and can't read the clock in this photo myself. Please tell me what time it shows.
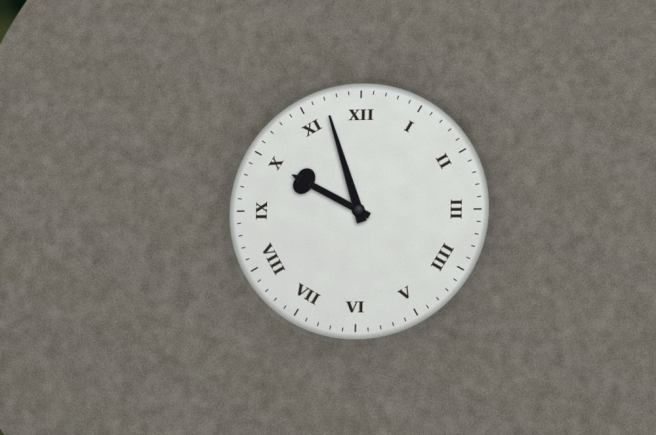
9:57
